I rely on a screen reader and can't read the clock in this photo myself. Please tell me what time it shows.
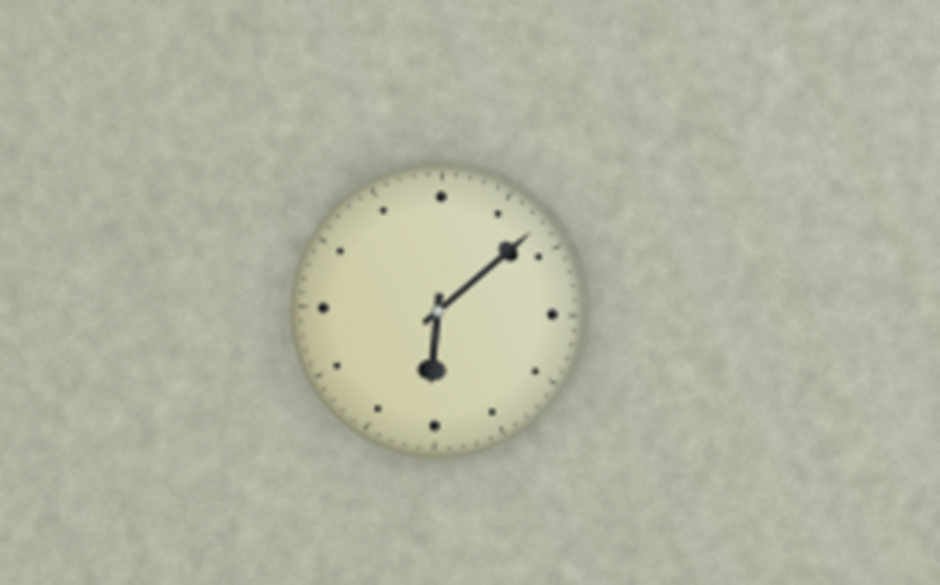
6:08
